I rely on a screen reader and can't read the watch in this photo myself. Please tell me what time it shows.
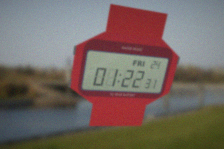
1:22:31
